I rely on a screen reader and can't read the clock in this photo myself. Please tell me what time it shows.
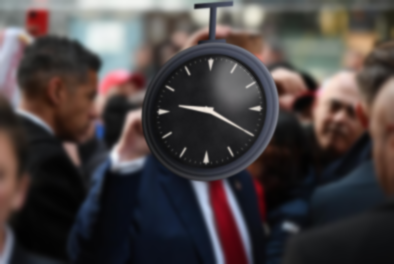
9:20
